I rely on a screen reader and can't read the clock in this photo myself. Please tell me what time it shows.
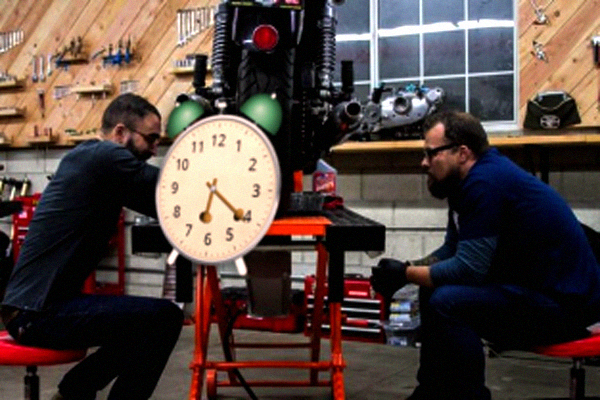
6:21
